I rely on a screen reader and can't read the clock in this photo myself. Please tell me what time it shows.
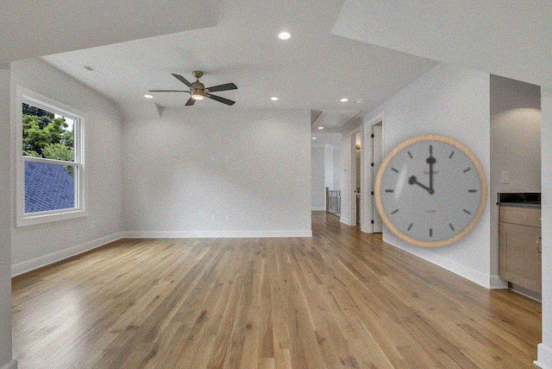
10:00
